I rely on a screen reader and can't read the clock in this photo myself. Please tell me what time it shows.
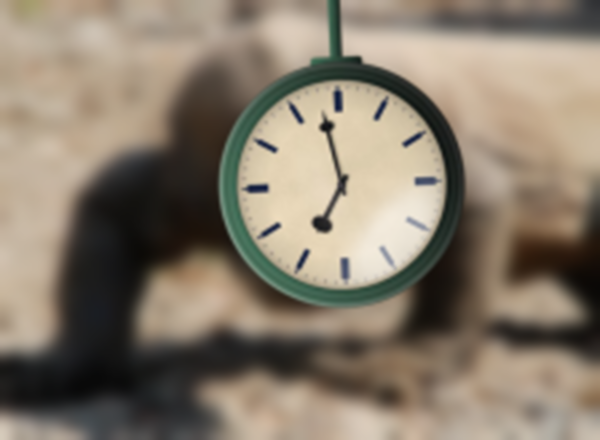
6:58
